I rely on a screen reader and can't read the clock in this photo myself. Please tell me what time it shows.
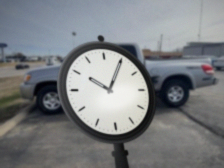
10:05
